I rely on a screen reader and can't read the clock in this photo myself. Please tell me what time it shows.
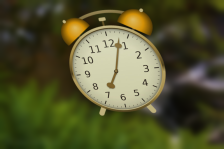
7:03
